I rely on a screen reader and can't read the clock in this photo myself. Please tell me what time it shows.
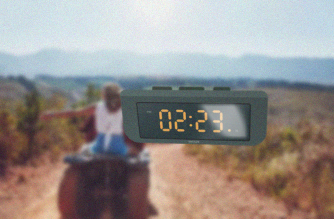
2:23
